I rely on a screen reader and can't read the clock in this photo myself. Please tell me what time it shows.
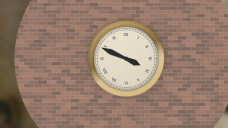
3:49
